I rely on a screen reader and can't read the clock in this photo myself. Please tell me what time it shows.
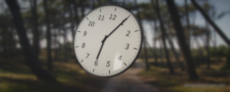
6:05
